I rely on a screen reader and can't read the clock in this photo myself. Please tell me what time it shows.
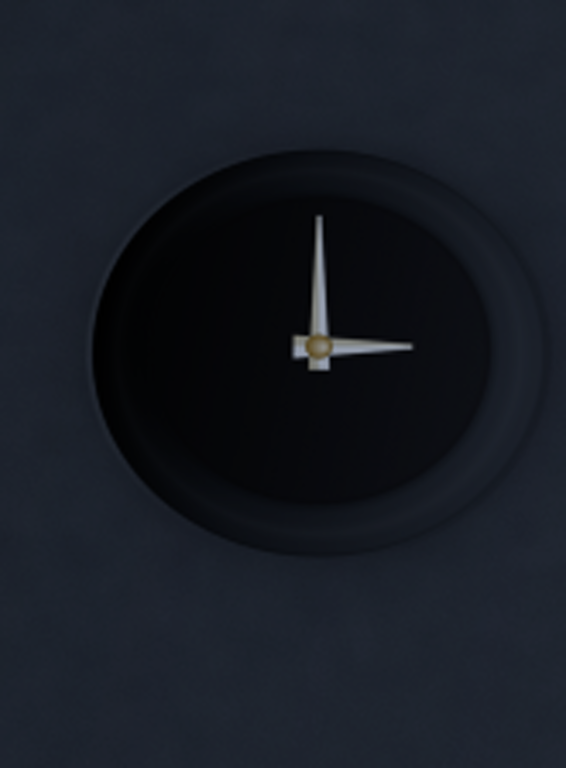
3:00
